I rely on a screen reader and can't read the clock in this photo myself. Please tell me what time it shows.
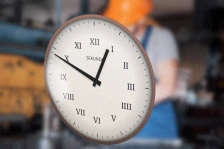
12:49
